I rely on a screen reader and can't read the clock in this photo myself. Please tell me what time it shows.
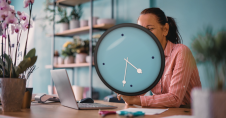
4:33
